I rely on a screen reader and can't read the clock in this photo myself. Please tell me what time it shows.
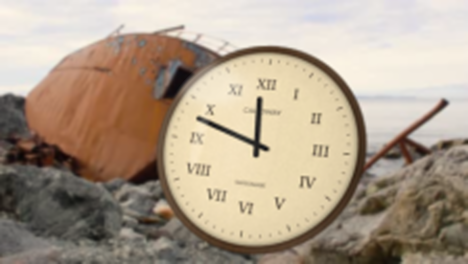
11:48
